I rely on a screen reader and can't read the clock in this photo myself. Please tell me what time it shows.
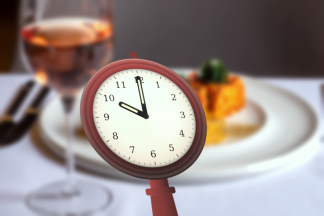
10:00
